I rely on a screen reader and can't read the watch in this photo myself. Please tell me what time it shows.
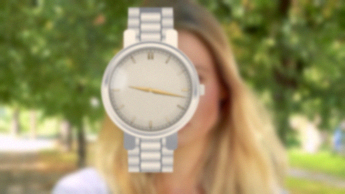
9:17
